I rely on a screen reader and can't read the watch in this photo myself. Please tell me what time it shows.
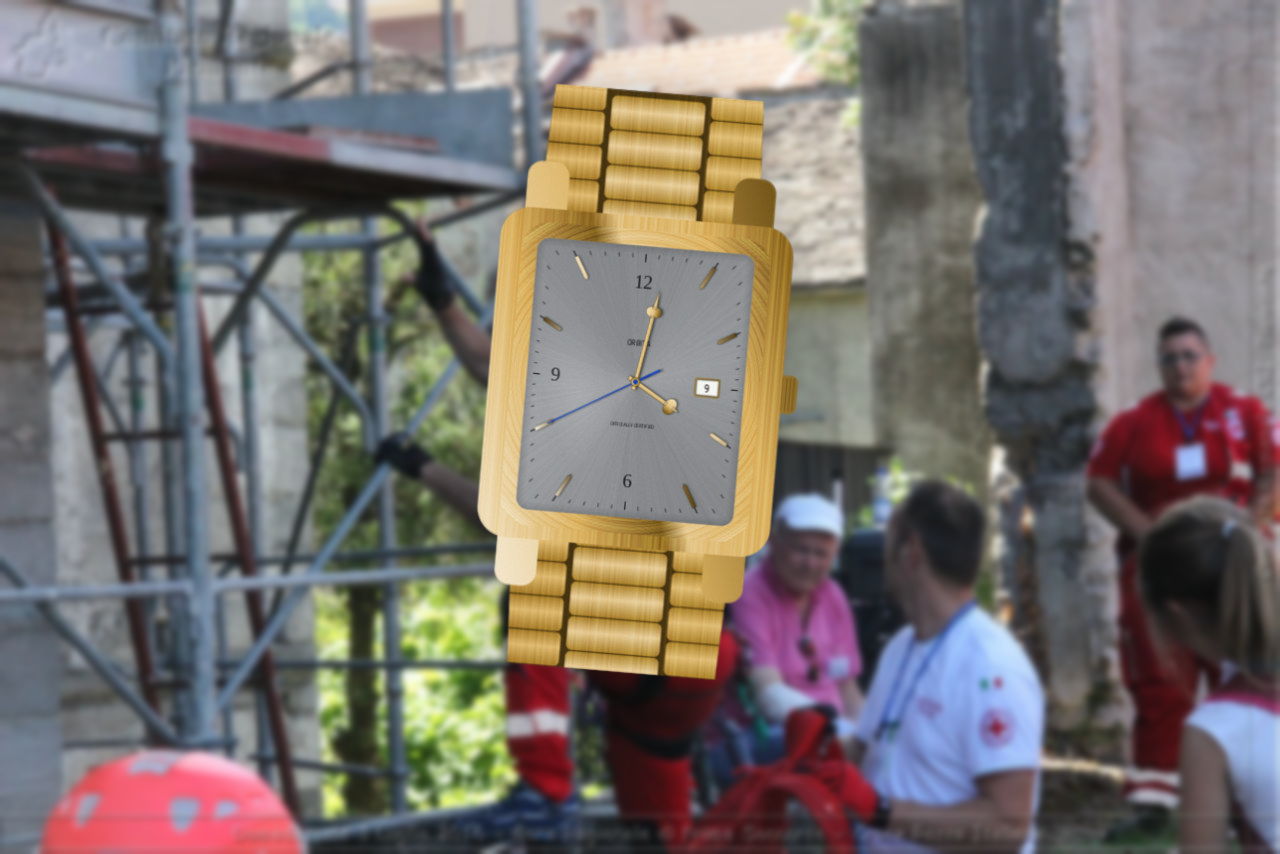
4:01:40
